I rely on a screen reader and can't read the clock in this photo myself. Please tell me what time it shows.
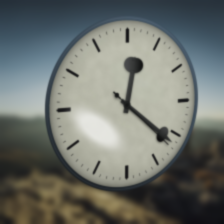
12:21:22
